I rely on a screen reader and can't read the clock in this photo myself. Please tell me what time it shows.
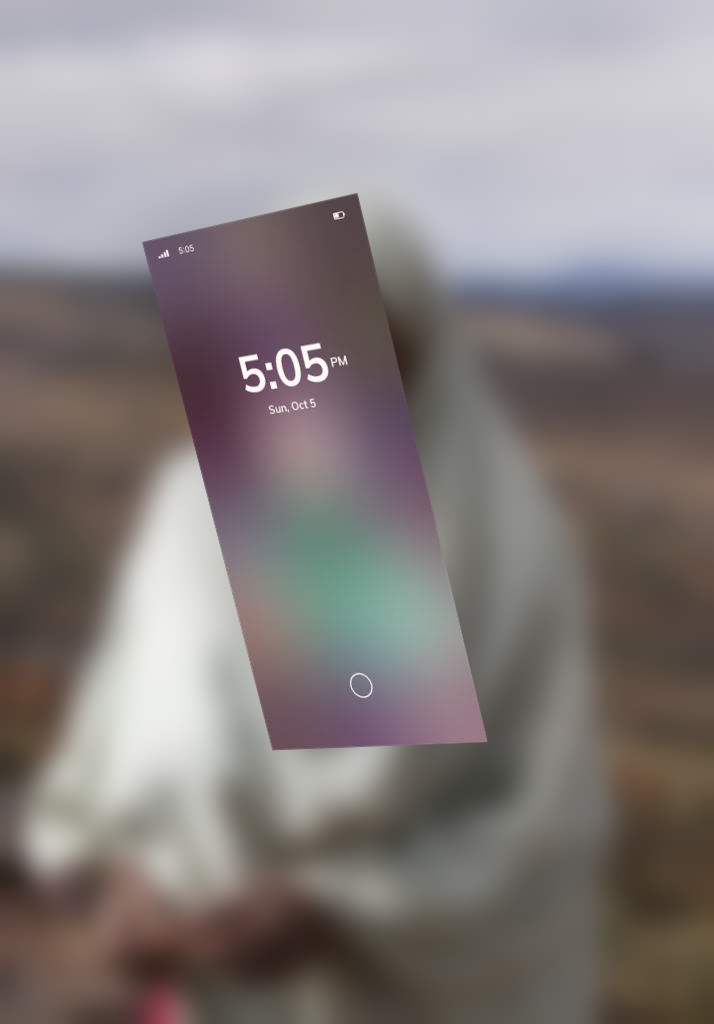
5:05
